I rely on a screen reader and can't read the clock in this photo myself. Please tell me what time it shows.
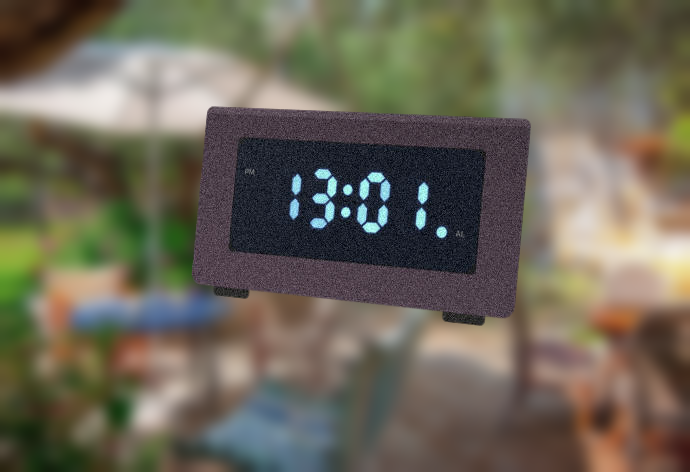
13:01
